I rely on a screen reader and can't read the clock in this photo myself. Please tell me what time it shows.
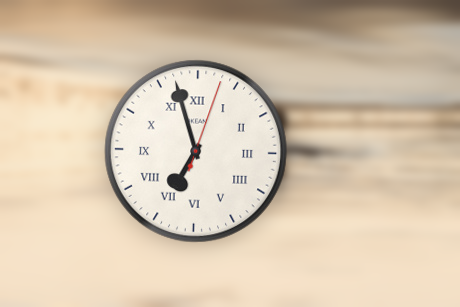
6:57:03
